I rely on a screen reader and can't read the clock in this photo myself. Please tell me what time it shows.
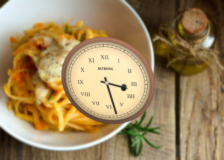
3:28
